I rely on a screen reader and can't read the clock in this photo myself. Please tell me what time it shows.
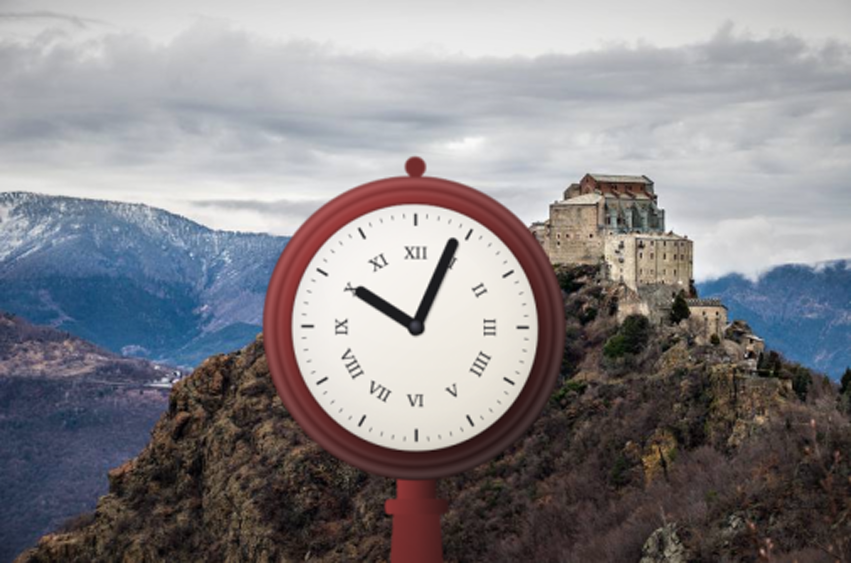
10:04
